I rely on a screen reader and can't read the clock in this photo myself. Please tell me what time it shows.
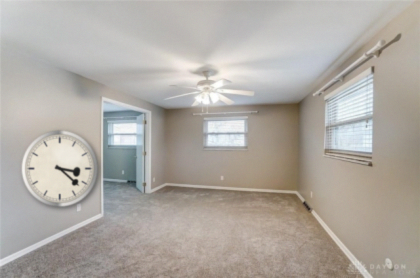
3:22
